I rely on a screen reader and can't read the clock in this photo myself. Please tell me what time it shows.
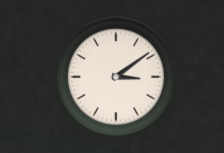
3:09
